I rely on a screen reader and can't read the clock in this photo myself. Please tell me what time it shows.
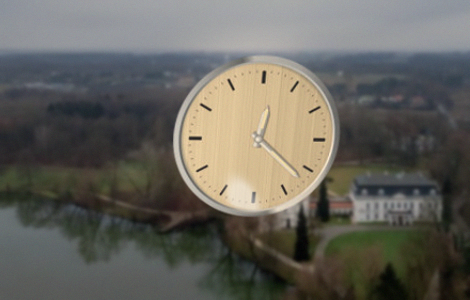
12:22
